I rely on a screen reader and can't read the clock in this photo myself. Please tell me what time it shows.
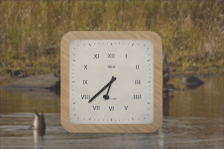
6:38
